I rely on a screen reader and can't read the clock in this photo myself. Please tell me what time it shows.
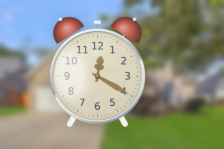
12:20
